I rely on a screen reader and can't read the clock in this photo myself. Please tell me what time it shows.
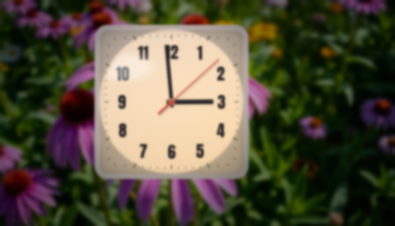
2:59:08
